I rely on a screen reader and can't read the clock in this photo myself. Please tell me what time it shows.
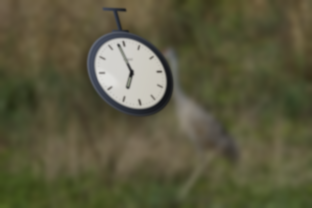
6:58
